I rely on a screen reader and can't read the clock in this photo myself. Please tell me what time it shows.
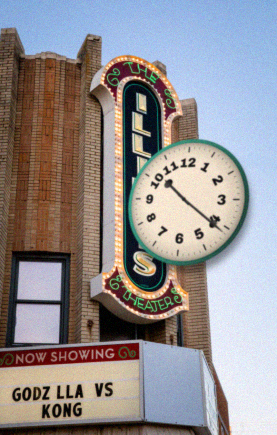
10:21
